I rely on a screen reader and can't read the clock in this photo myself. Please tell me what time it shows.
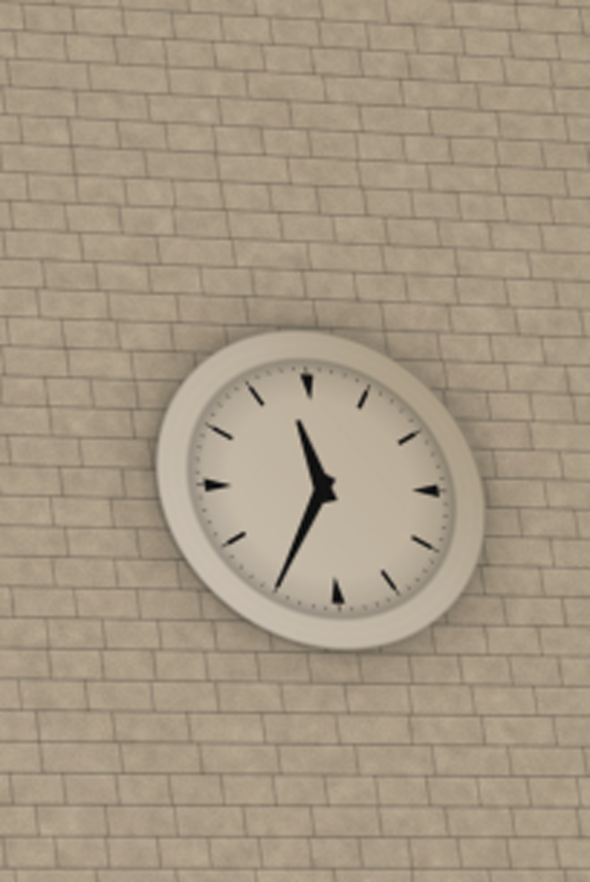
11:35
